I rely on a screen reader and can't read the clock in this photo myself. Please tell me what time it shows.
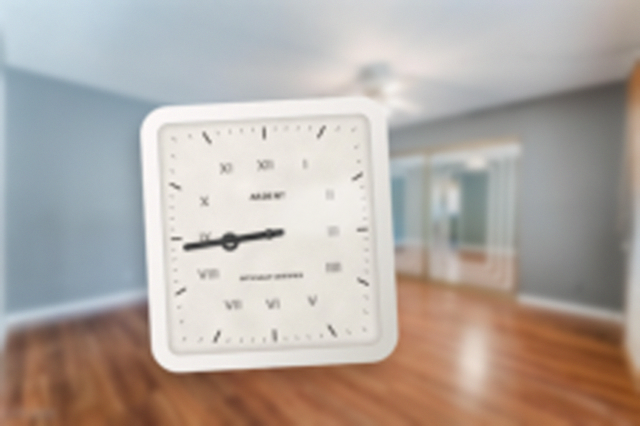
8:44
